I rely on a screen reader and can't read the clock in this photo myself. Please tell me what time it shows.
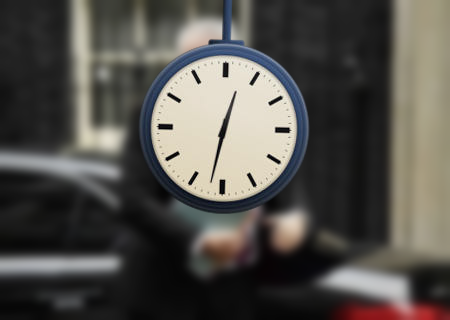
12:32
